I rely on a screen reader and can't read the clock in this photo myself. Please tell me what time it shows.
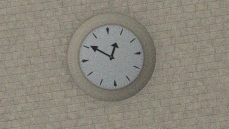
12:51
